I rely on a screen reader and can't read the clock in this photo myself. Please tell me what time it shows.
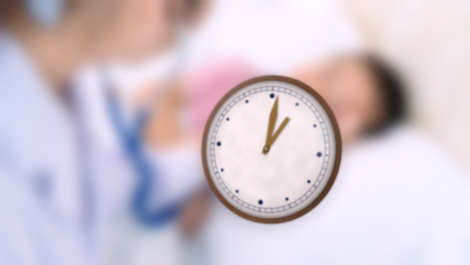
1:01
